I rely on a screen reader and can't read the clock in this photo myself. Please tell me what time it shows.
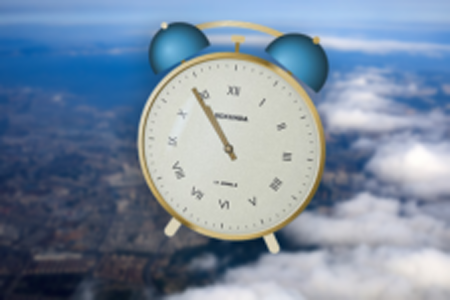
10:54
